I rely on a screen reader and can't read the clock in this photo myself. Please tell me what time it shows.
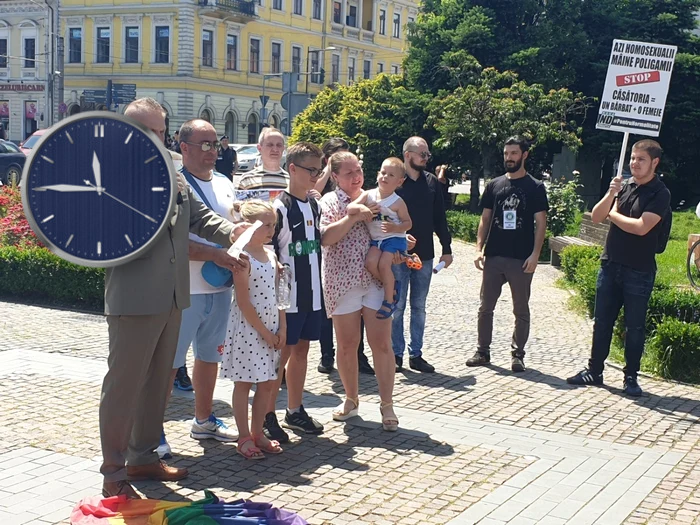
11:45:20
